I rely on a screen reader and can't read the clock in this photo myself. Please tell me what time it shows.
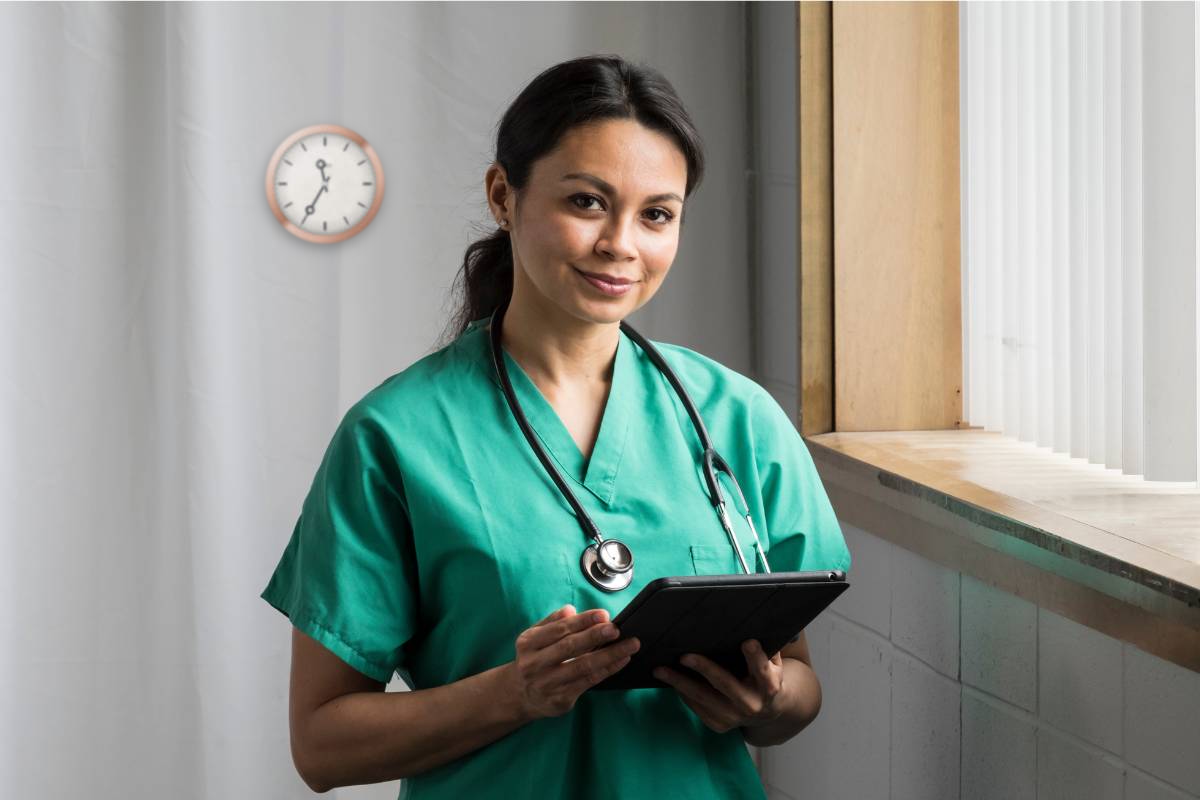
11:35
